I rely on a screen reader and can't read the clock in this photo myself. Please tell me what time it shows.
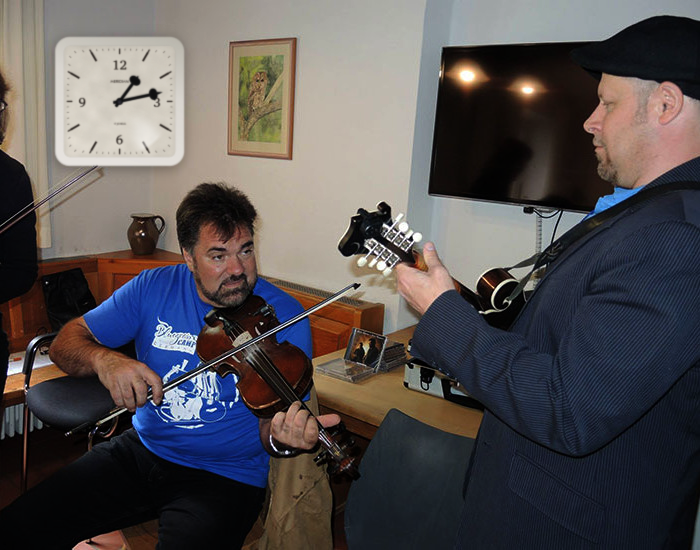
1:13
